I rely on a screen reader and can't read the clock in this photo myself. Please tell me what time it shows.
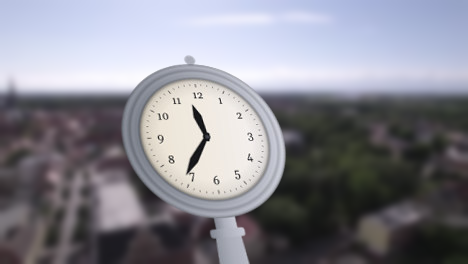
11:36
